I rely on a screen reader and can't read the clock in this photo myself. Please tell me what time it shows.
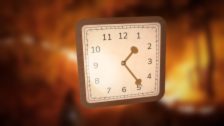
1:24
